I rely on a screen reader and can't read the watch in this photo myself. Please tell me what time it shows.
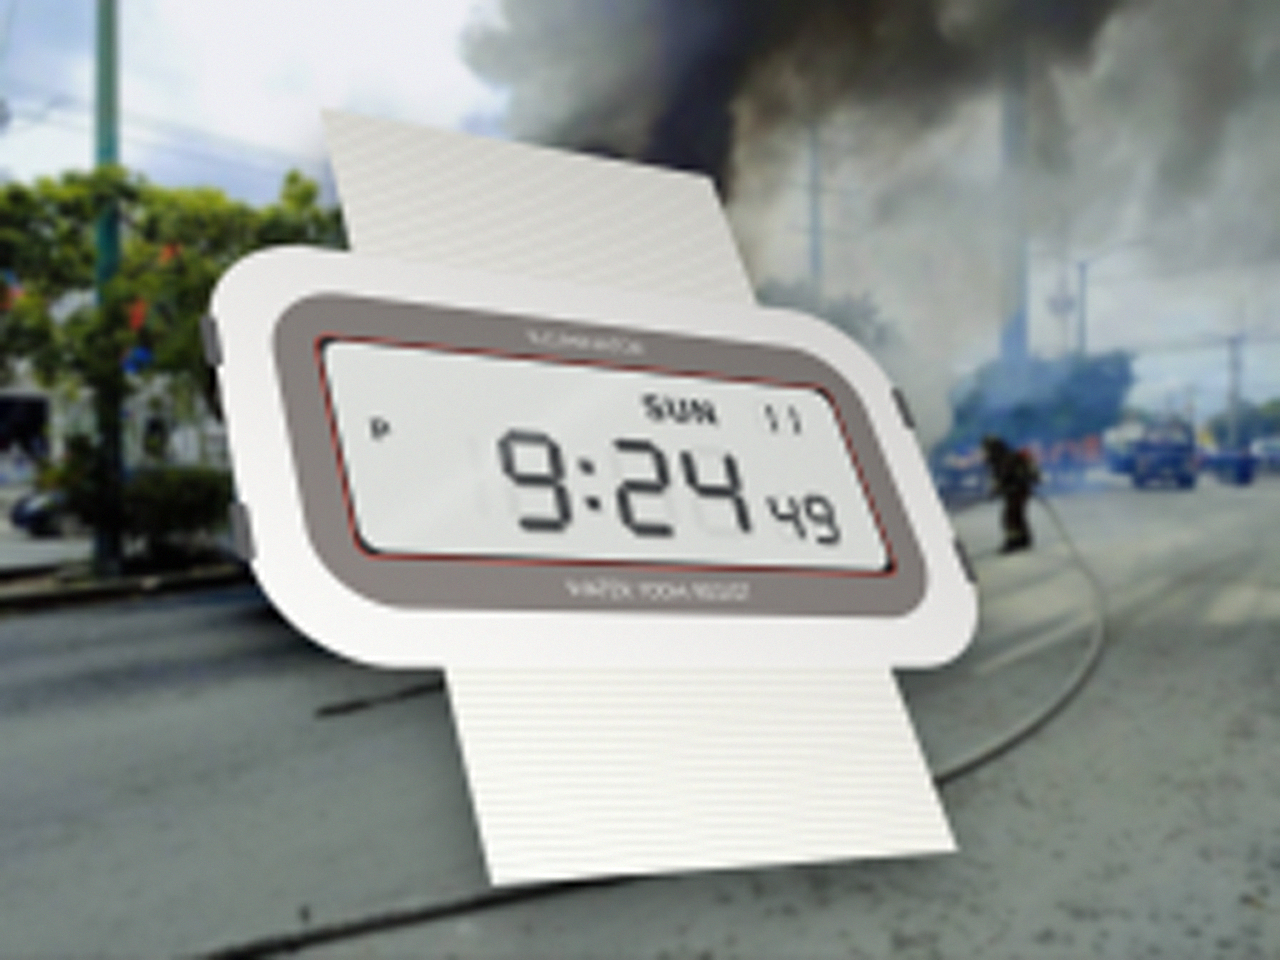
9:24:49
